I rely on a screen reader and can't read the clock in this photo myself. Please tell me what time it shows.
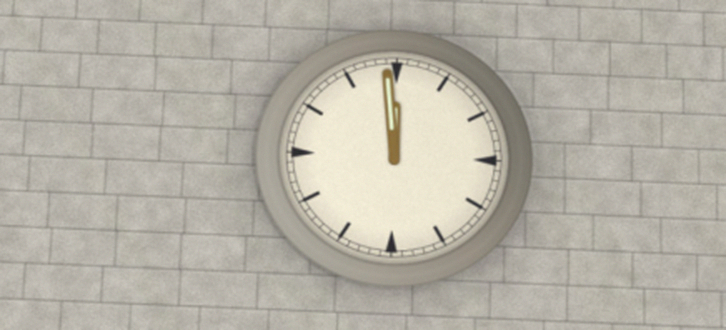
11:59
